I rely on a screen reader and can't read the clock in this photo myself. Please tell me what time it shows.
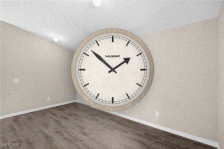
1:52
